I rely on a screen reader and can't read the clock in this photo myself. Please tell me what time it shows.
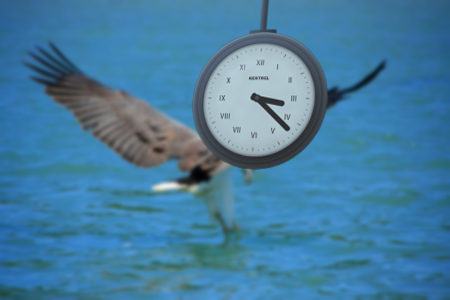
3:22
